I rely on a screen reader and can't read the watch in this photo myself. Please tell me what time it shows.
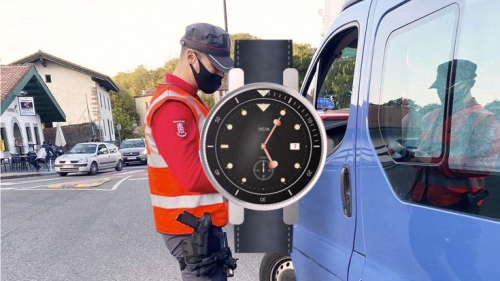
5:05
